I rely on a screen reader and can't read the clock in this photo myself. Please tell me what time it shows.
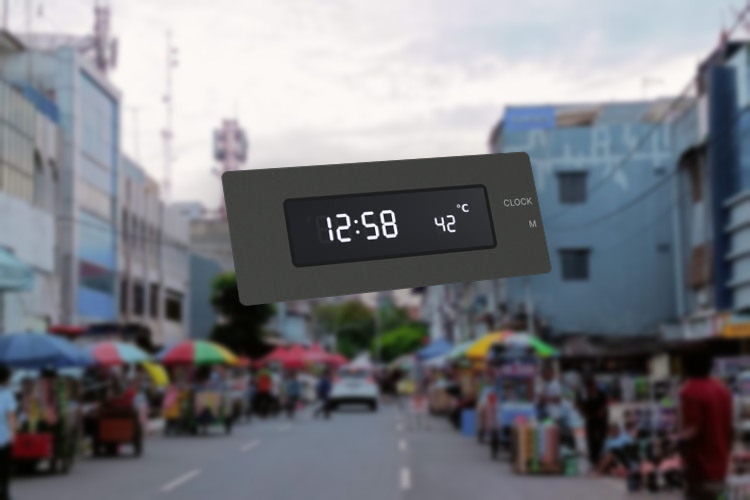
12:58
